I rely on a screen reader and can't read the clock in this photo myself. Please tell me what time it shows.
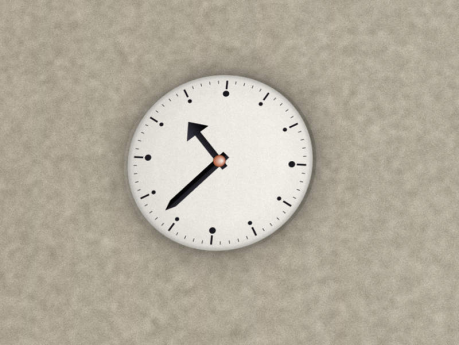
10:37
